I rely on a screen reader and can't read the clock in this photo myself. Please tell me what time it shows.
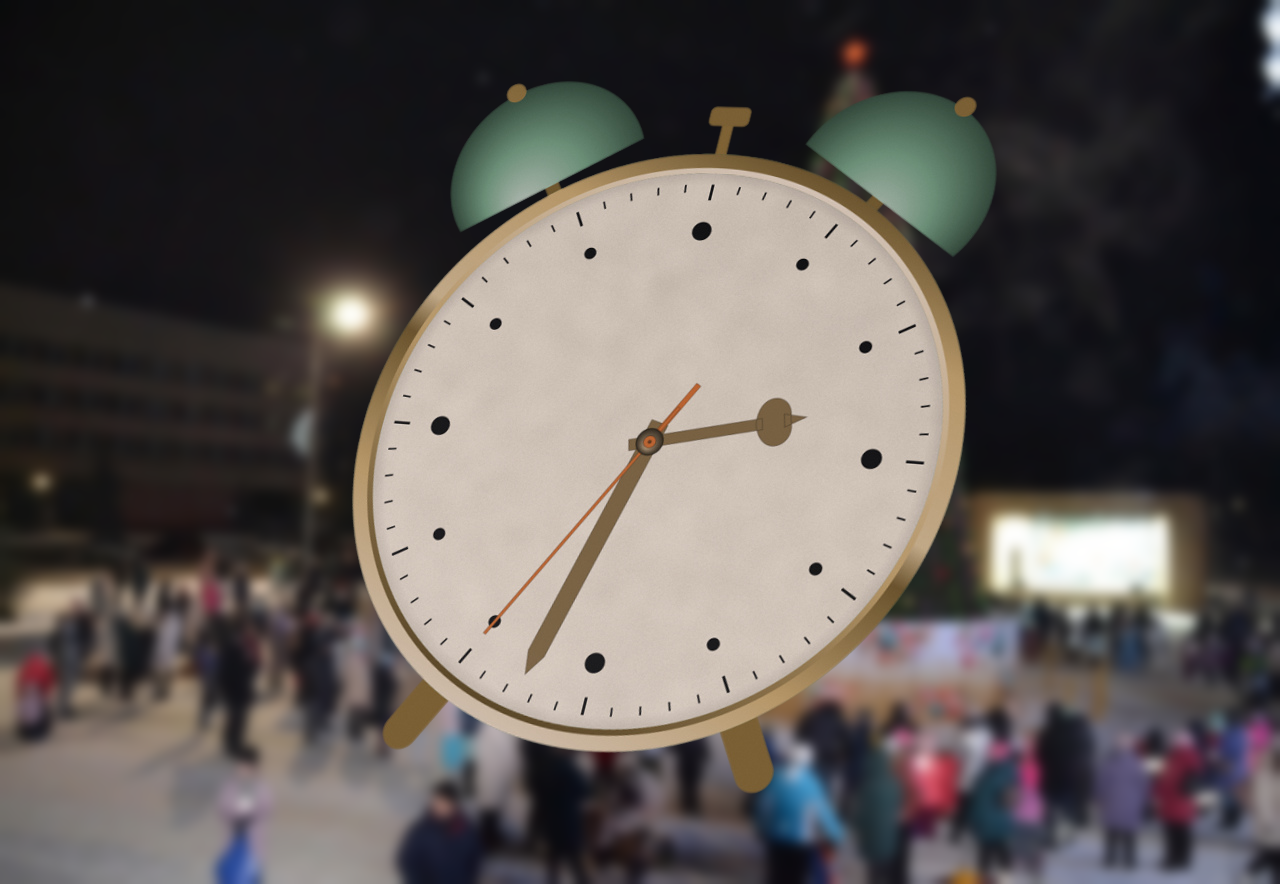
2:32:35
